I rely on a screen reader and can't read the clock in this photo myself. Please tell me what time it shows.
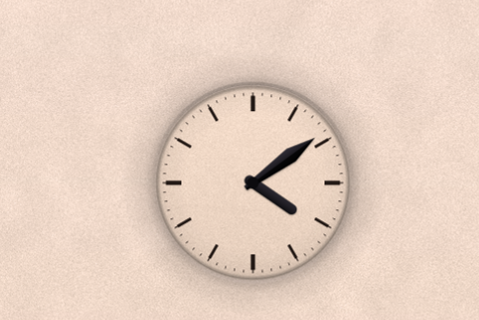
4:09
